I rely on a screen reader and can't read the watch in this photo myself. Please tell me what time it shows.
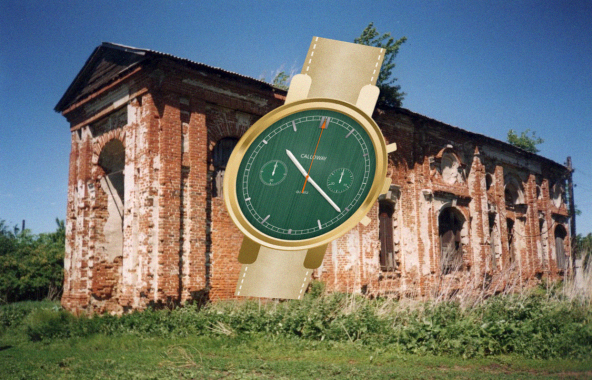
10:21
